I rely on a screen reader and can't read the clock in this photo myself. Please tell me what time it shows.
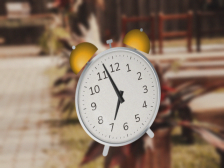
6:57
